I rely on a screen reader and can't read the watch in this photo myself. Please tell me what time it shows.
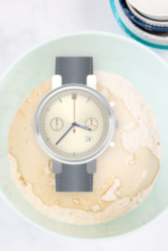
3:37
